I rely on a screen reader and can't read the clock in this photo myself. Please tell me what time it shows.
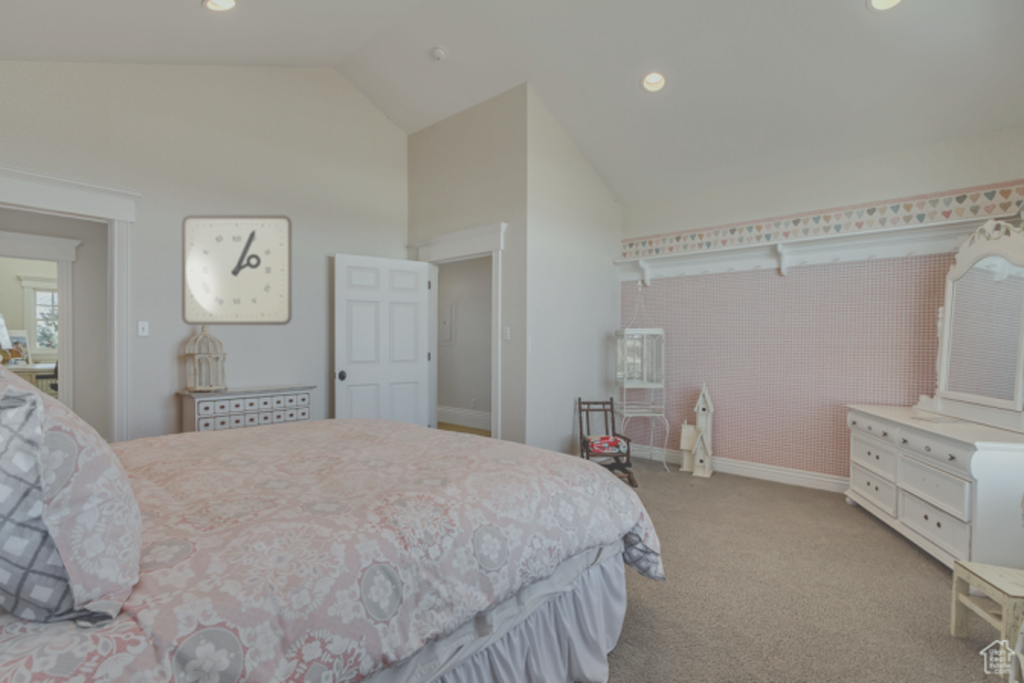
2:04
